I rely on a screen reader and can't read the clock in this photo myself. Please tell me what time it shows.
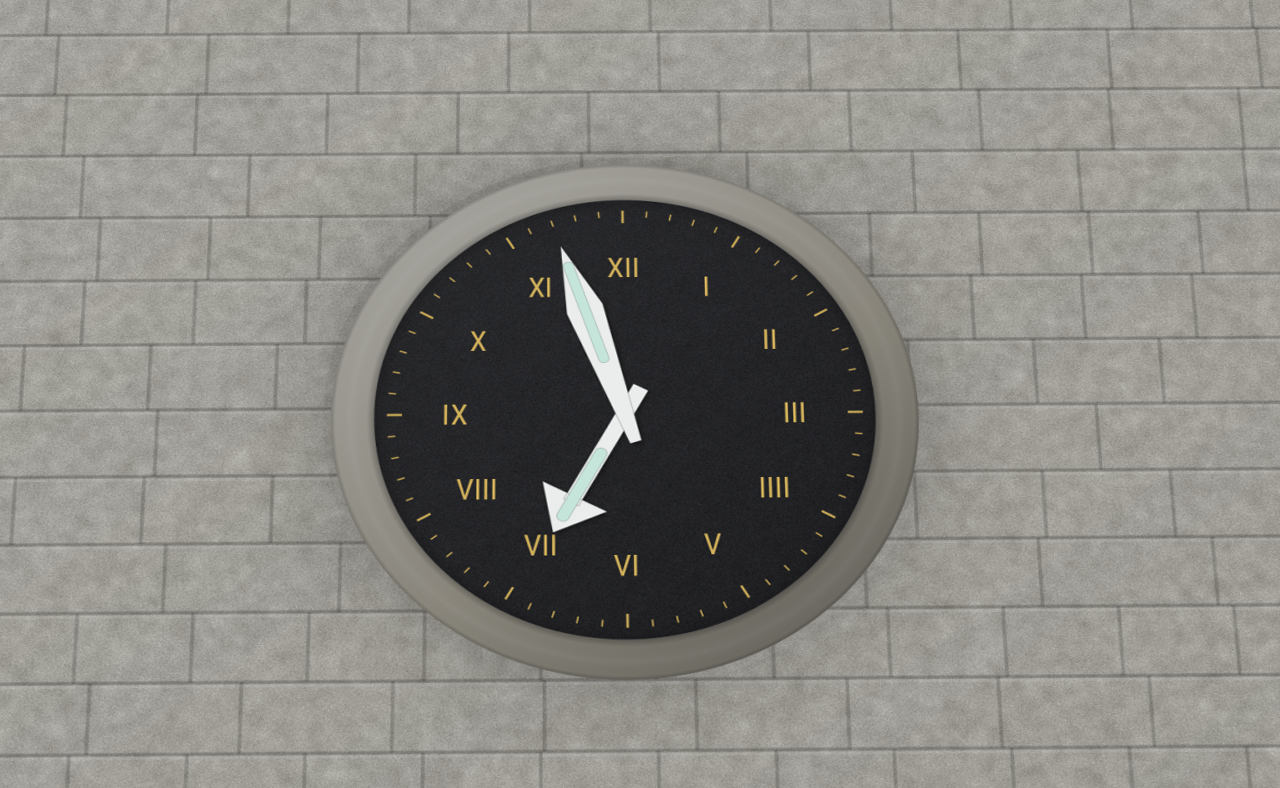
6:57
